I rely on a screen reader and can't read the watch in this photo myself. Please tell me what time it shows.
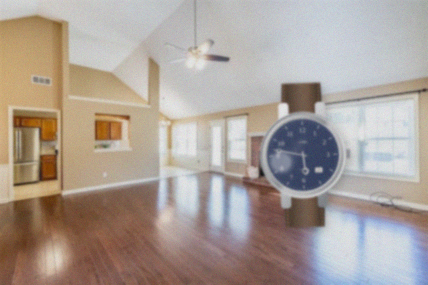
5:47
